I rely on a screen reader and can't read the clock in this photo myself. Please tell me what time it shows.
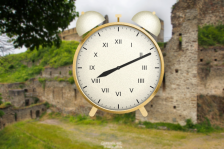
8:11
